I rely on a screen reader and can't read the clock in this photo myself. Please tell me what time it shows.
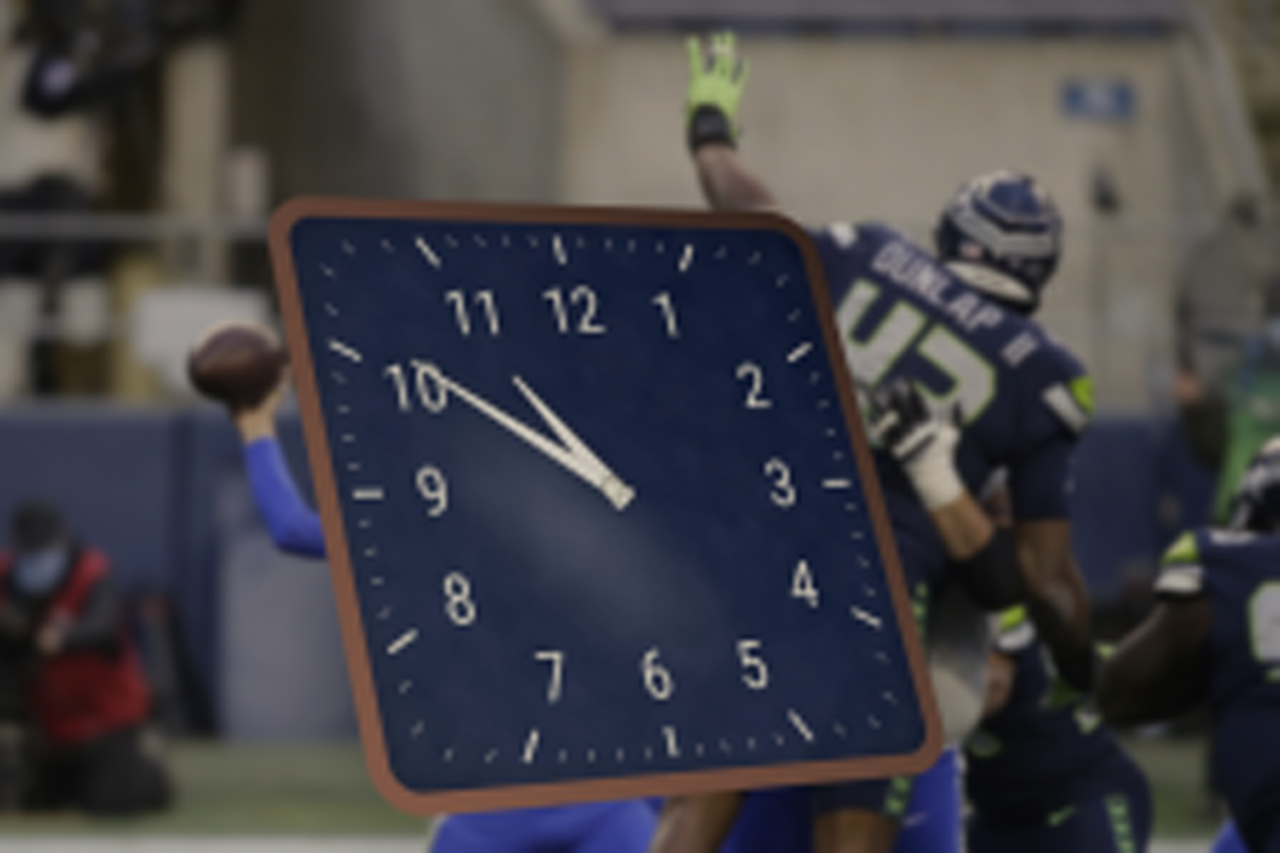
10:51
